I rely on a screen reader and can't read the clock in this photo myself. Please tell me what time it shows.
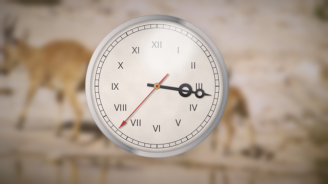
3:16:37
